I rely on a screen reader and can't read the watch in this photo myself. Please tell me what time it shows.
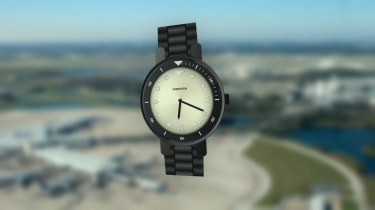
6:19
